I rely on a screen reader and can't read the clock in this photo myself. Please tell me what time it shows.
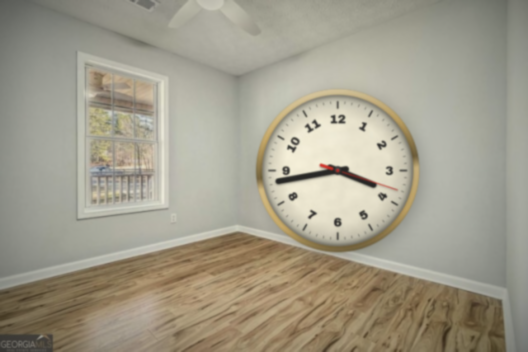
3:43:18
